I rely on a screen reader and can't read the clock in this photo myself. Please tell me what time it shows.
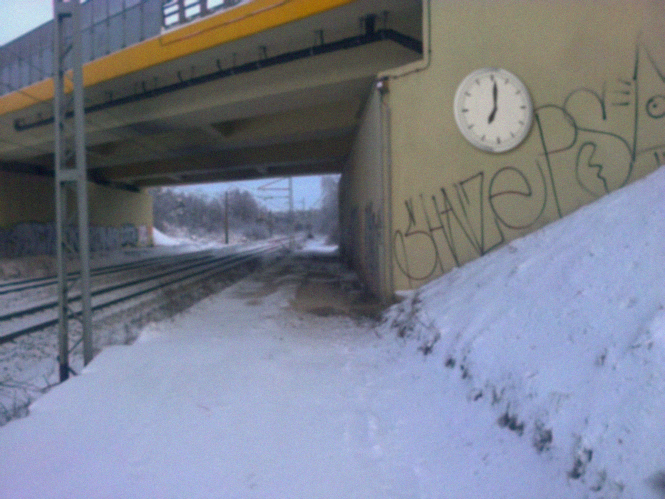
7:01
